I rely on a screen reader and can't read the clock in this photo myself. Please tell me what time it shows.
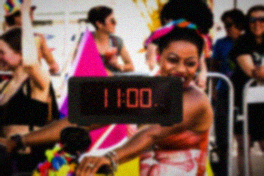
11:00
